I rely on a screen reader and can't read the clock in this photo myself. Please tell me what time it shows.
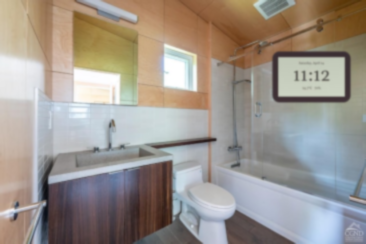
11:12
